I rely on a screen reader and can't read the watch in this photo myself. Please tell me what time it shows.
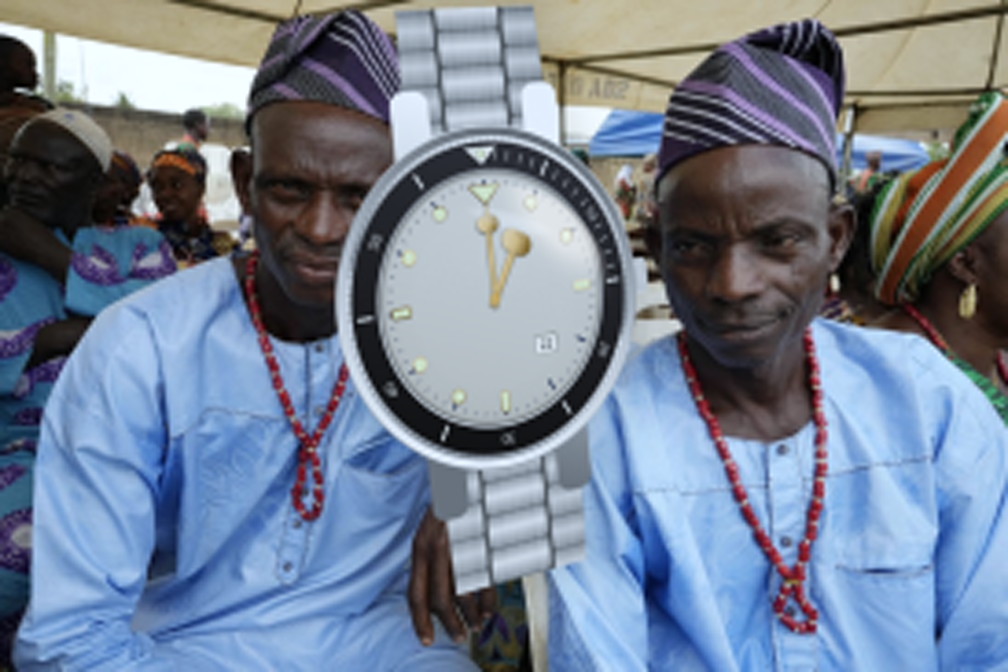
1:00
